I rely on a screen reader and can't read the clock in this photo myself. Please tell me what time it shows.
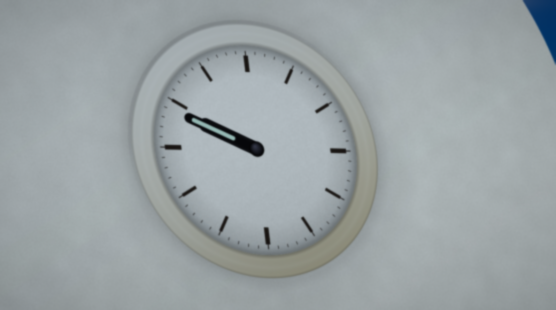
9:49
